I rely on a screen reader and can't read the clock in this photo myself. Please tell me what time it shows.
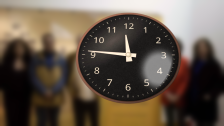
11:46
